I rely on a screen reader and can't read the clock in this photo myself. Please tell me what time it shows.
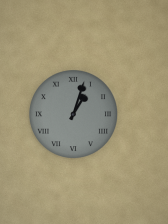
1:03
